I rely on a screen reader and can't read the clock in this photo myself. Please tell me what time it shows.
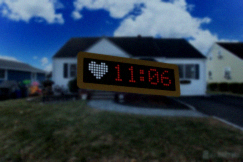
11:06
